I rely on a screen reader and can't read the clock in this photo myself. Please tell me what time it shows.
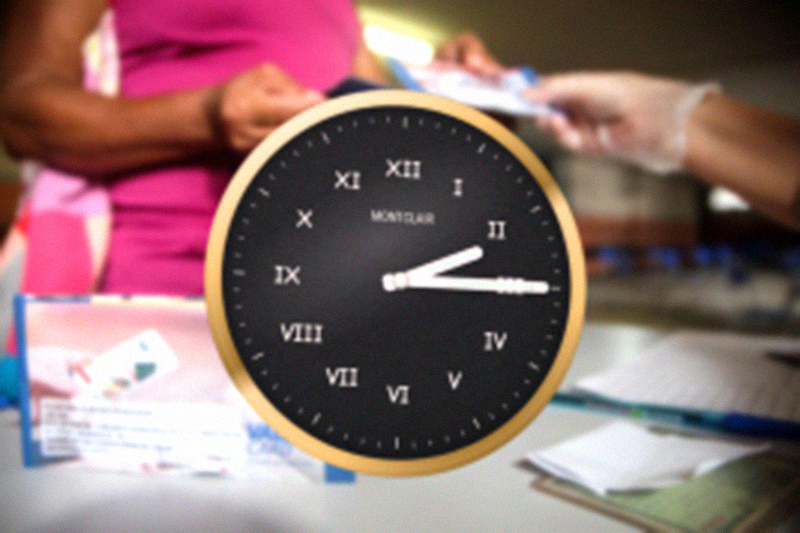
2:15
